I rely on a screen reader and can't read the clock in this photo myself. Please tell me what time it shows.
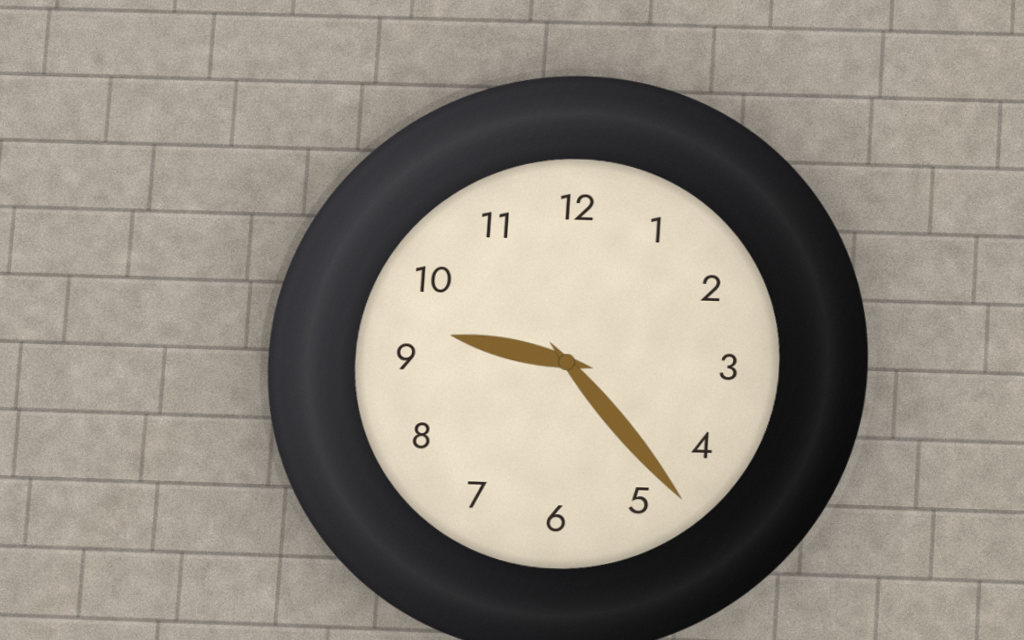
9:23
